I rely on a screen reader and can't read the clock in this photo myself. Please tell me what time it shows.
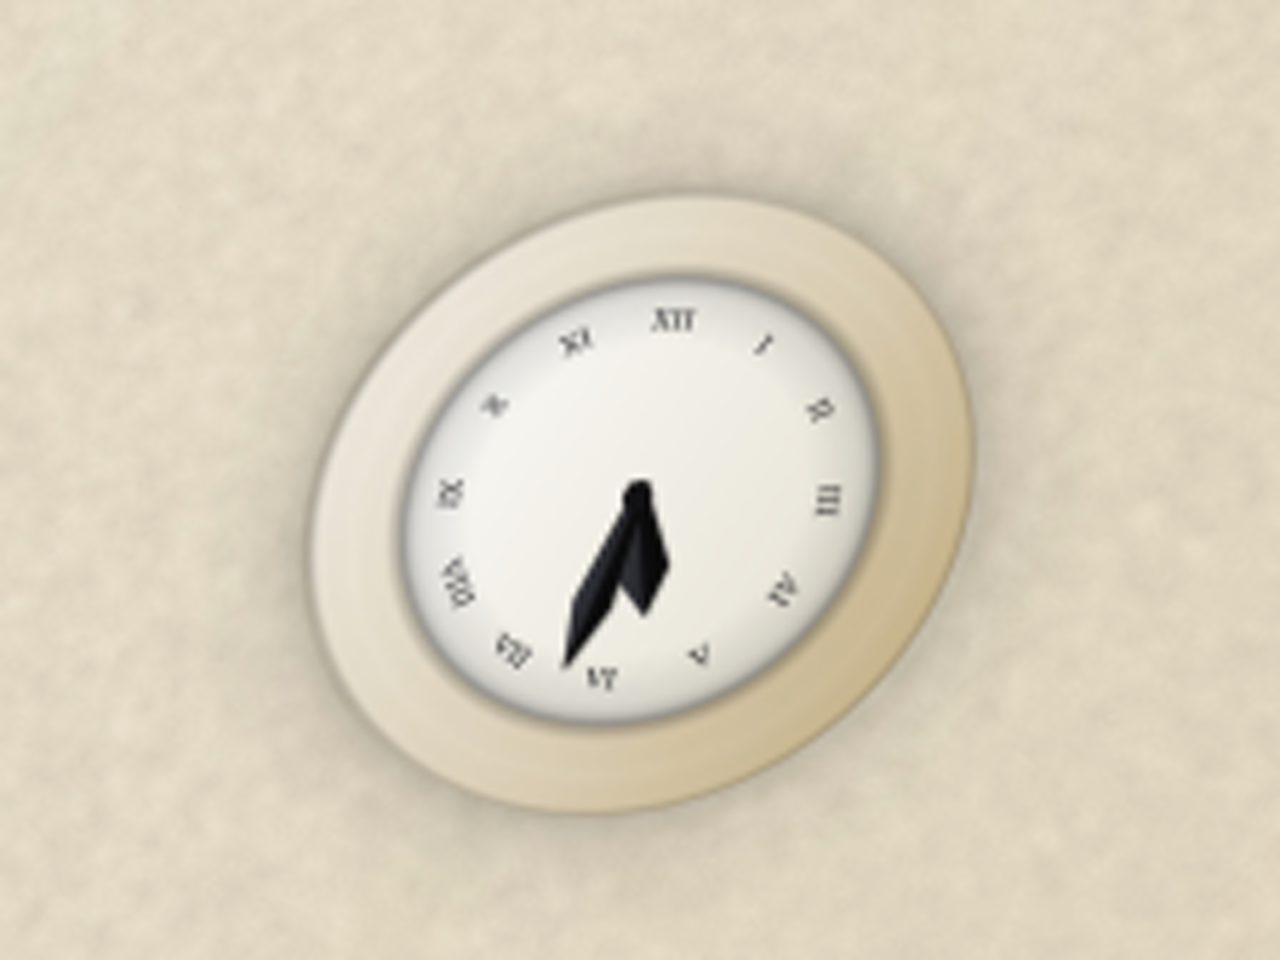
5:32
